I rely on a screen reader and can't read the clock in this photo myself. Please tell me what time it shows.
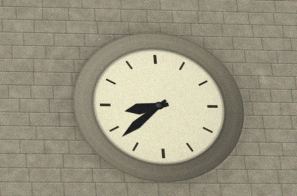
8:38
